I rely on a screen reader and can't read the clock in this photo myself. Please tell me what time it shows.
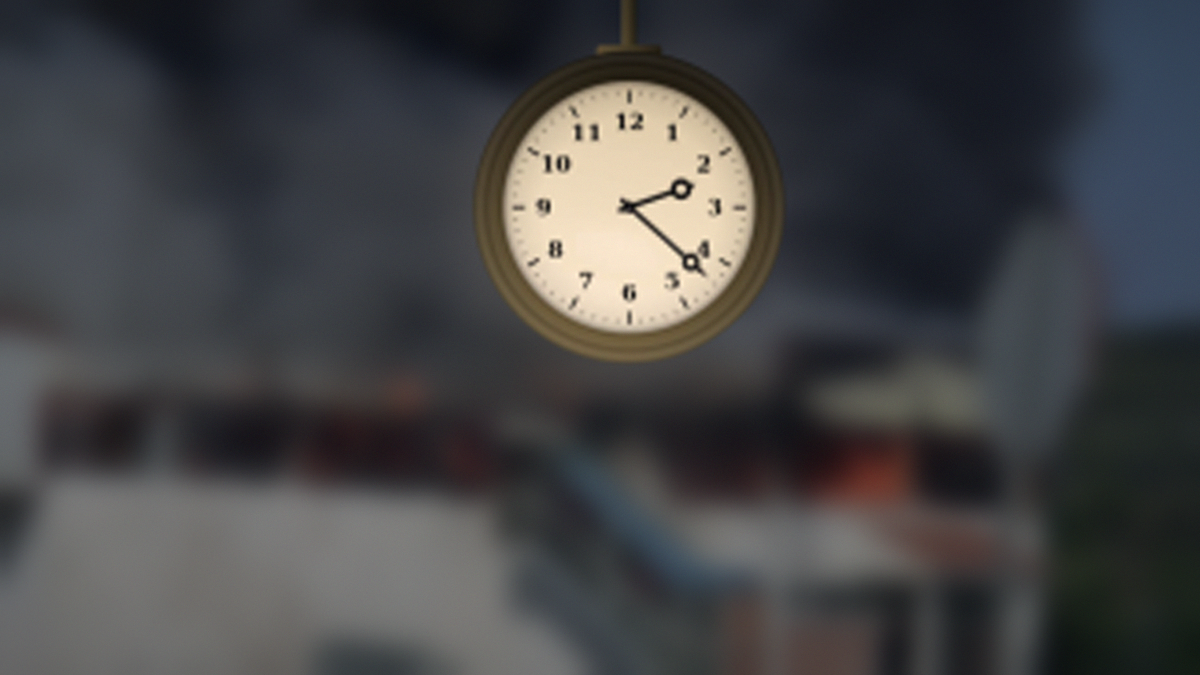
2:22
